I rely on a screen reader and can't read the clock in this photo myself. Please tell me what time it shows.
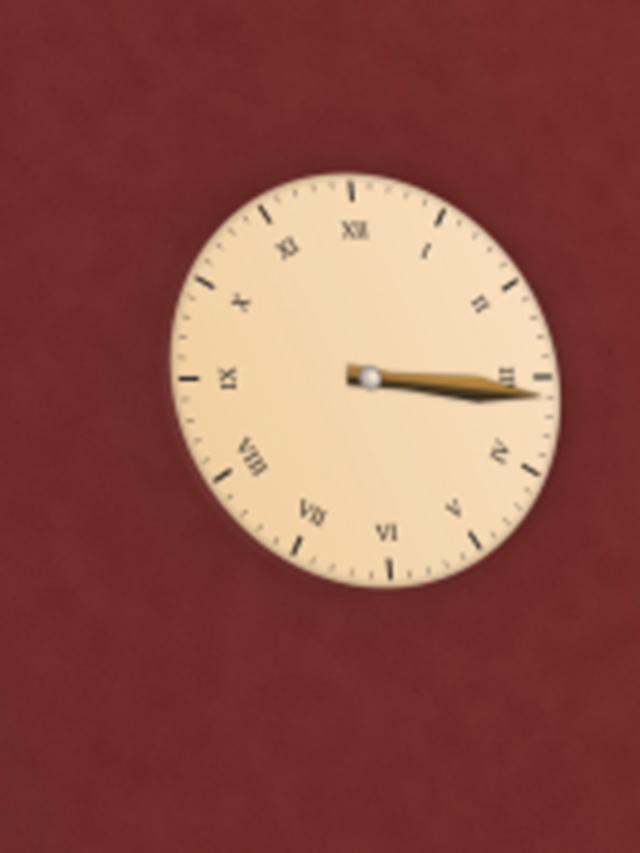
3:16
